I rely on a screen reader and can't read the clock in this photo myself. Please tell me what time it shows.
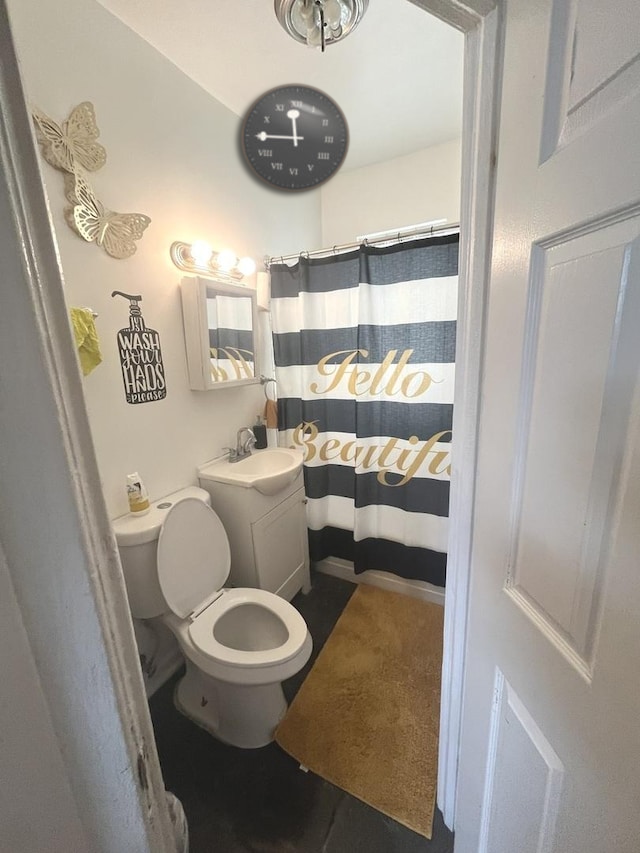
11:45
